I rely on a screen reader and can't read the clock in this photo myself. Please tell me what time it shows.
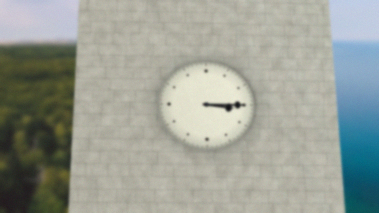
3:15
